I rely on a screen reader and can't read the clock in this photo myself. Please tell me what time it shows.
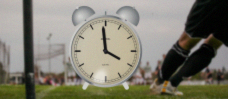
3:59
